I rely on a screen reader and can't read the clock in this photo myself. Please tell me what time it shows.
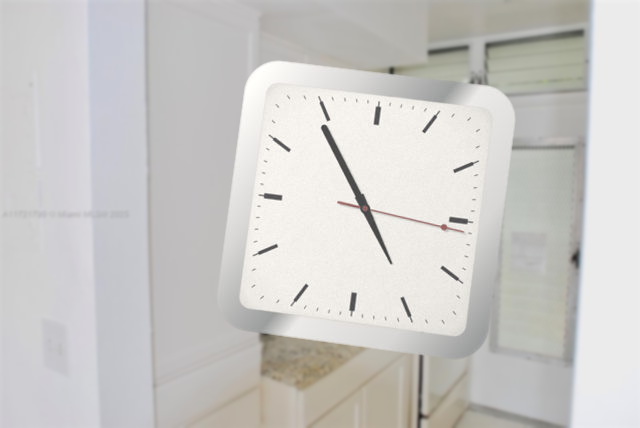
4:54:16
